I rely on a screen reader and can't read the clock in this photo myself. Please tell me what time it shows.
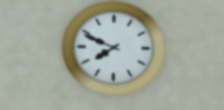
7:49
